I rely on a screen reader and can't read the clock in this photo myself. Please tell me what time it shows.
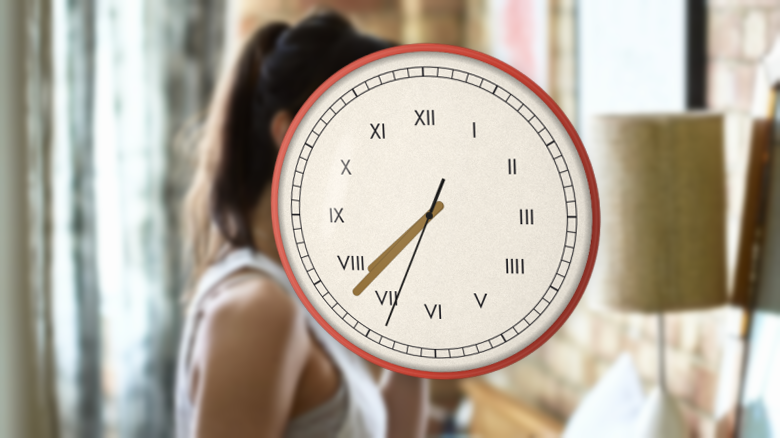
7:37:34
